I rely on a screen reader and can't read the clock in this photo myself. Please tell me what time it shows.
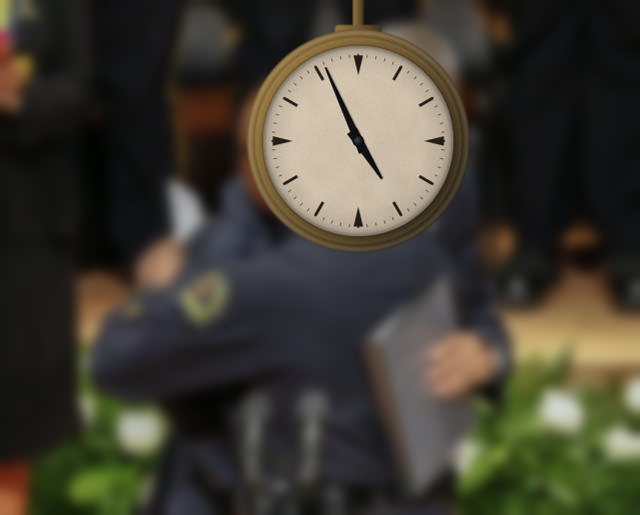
4:56
